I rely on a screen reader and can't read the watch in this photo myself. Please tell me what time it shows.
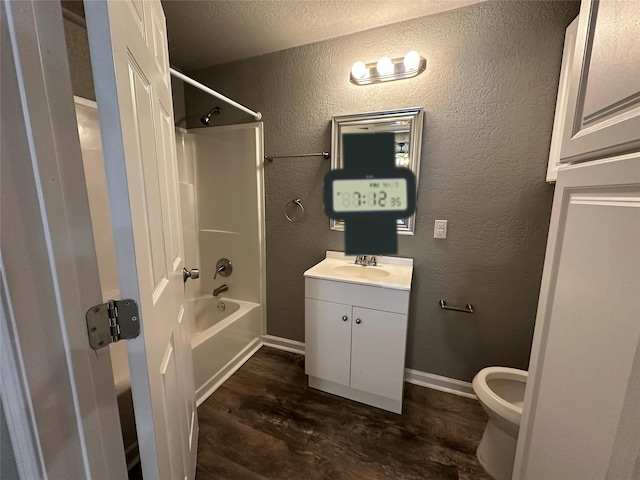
7:12
